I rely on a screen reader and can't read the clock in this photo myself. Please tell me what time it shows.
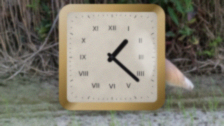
1:22
